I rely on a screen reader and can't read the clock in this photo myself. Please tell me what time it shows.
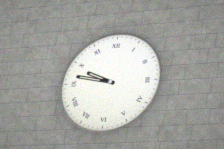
9:47
